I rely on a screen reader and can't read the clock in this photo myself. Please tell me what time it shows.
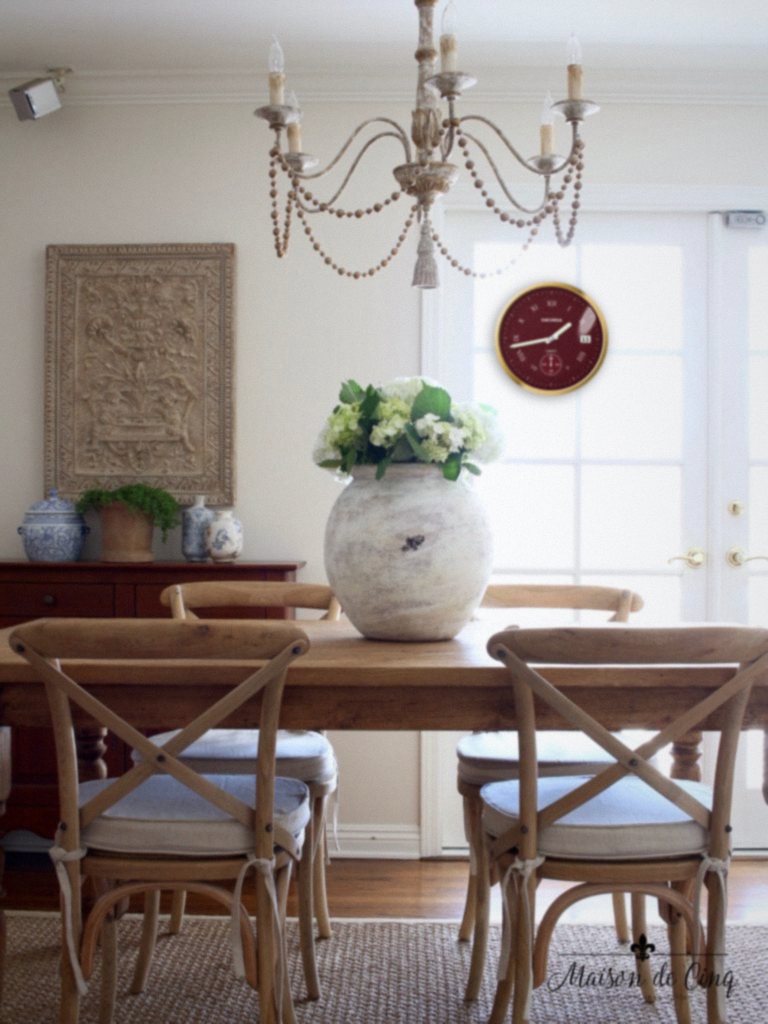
1:43
